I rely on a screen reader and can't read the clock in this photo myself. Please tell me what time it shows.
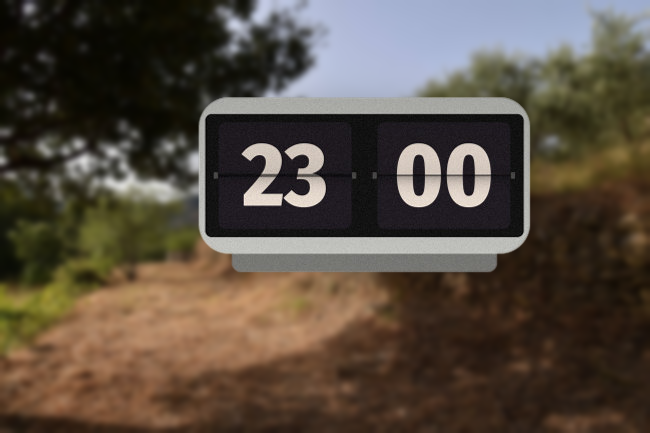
23:00
